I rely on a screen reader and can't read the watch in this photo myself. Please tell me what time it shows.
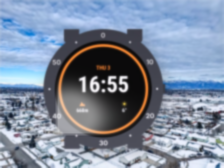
16:55
